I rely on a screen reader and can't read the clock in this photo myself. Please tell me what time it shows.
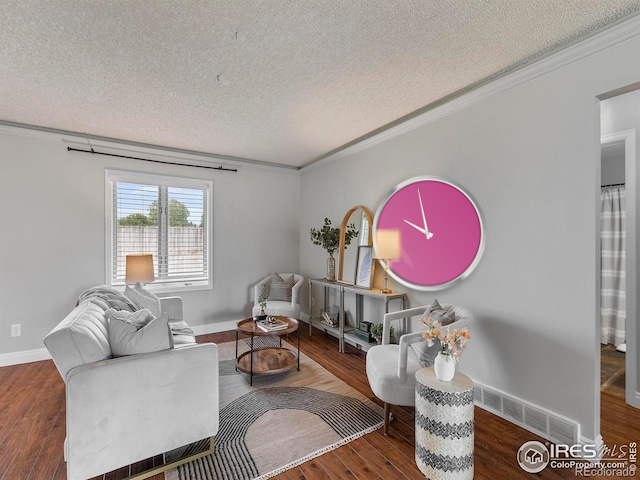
9:58
